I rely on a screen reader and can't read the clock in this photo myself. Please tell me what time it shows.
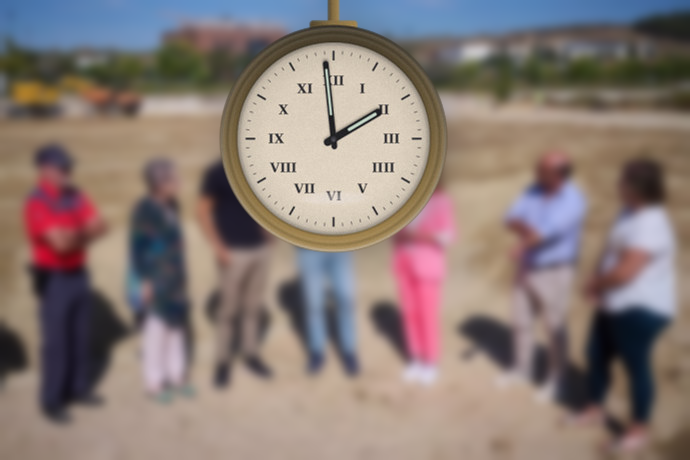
1:59
